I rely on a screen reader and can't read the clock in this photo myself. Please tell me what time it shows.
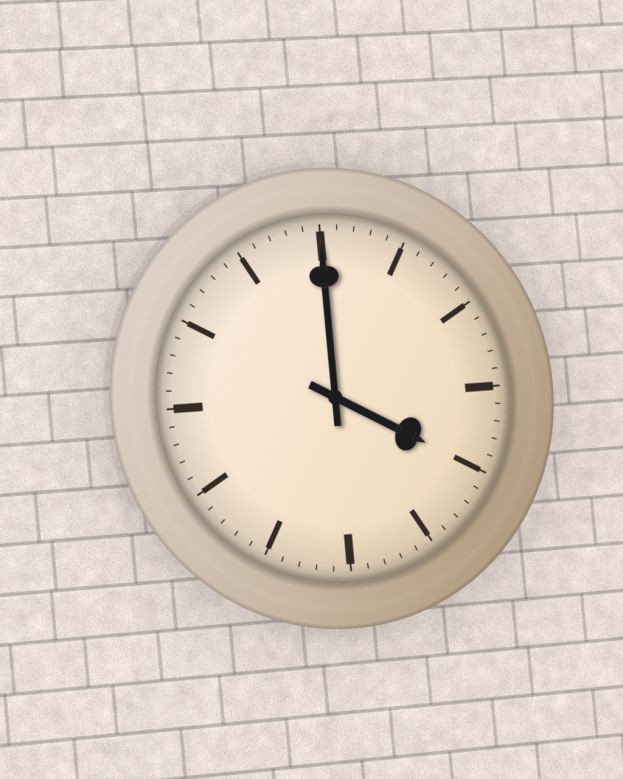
4:00
